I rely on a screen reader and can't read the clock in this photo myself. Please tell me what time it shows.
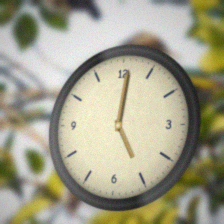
5:01
